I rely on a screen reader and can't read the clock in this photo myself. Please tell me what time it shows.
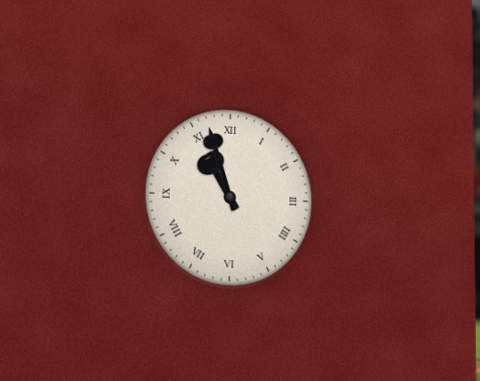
10:57
